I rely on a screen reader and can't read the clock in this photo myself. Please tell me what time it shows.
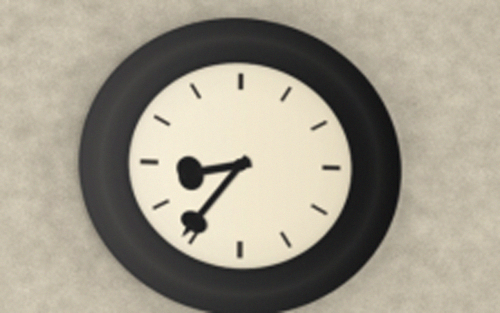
8:36
